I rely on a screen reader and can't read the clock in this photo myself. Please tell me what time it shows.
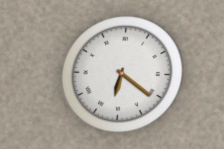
6:21
